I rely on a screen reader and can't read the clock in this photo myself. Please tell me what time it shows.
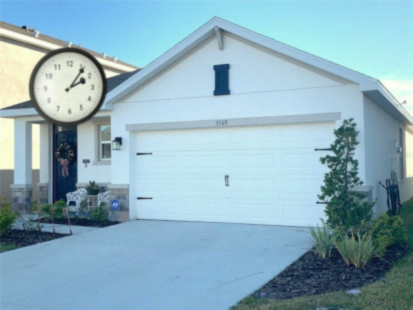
2:06
